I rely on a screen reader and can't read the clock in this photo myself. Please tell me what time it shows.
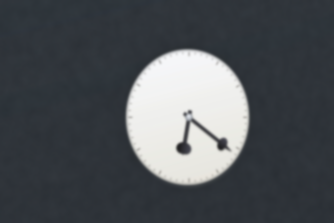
6:21
